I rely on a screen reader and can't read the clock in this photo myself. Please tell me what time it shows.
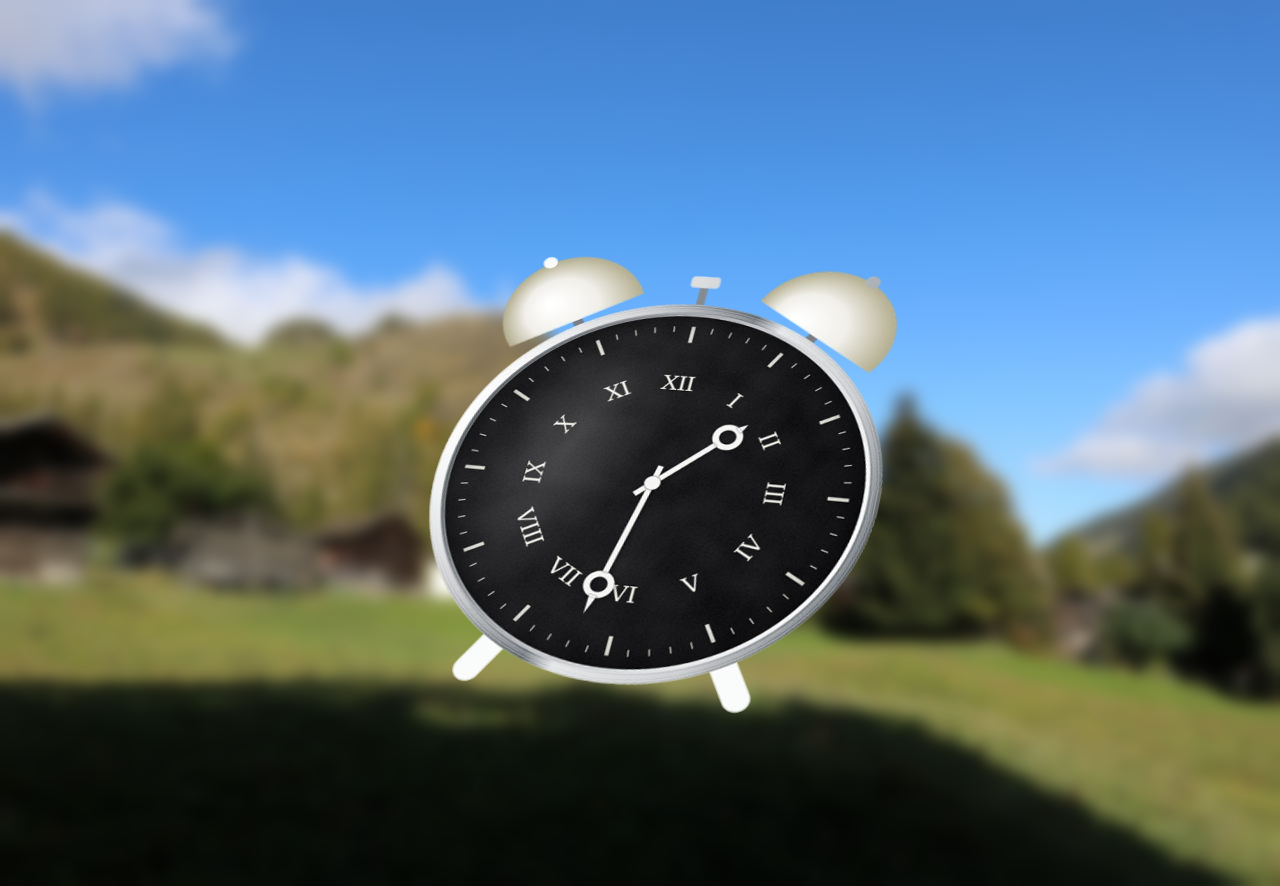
1:32
